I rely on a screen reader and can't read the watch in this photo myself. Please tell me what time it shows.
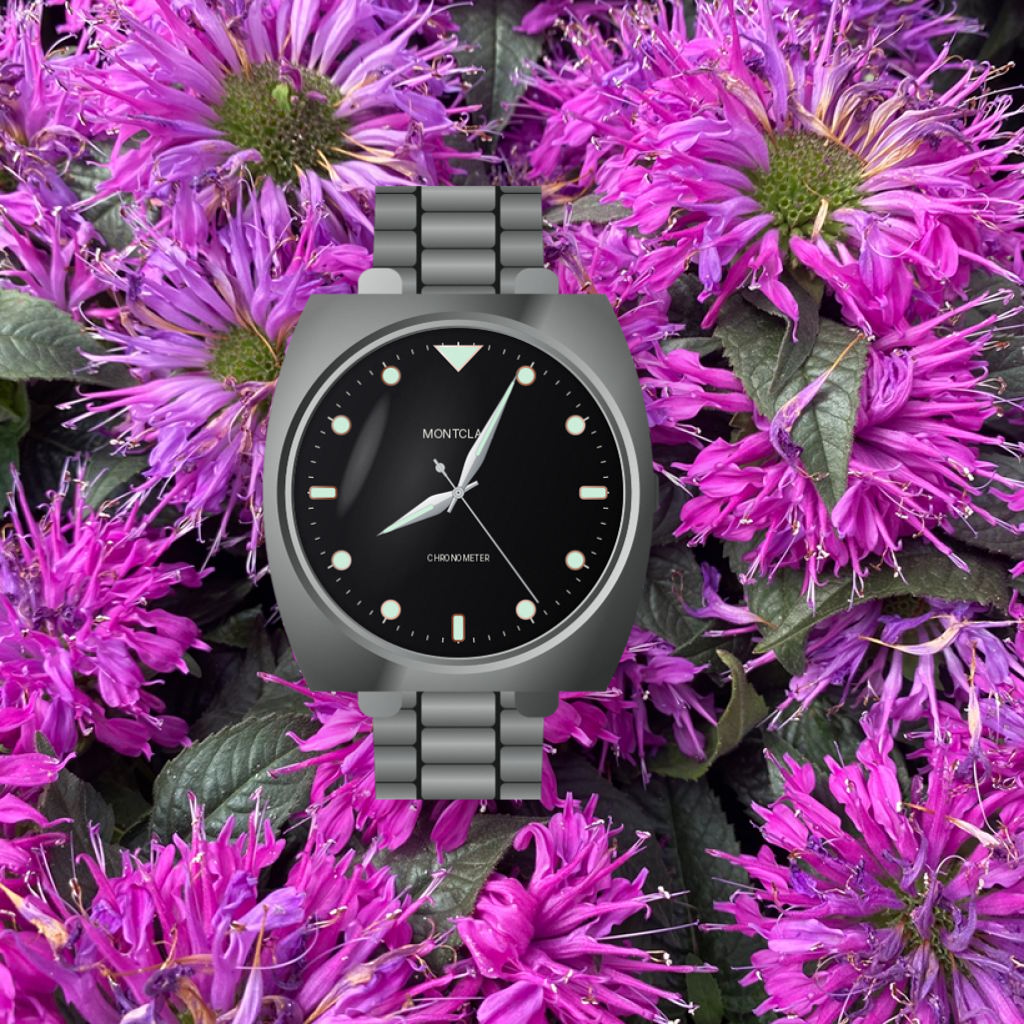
8:04:24
